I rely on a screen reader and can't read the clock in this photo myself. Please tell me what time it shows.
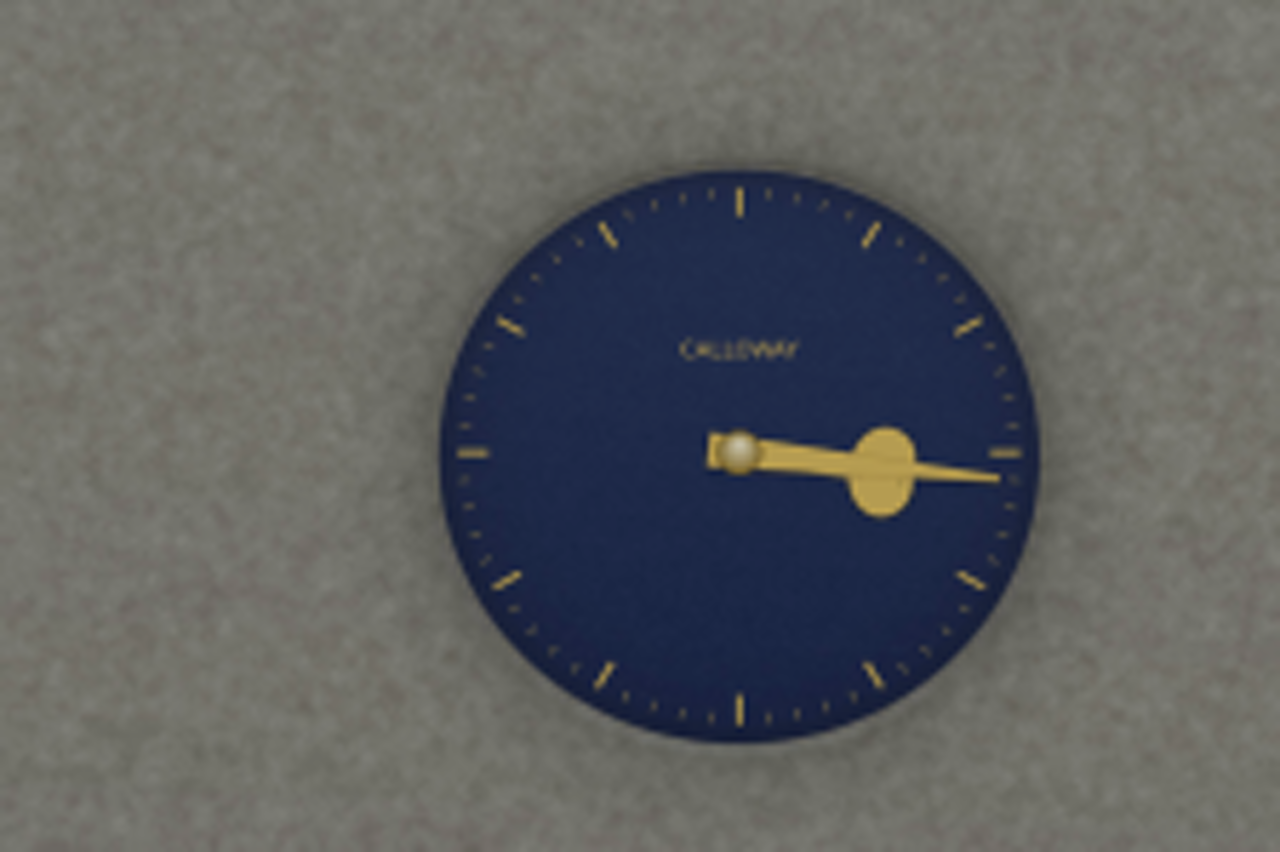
3:16
